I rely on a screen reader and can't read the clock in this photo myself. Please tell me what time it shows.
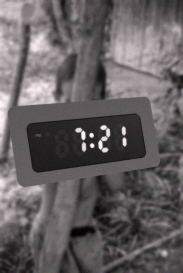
7:21
